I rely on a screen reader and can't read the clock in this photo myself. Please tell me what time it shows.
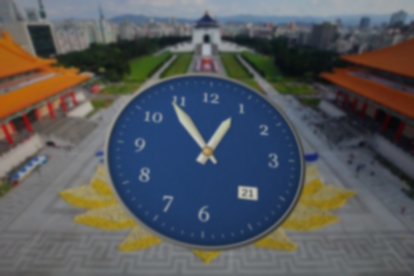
12:54
